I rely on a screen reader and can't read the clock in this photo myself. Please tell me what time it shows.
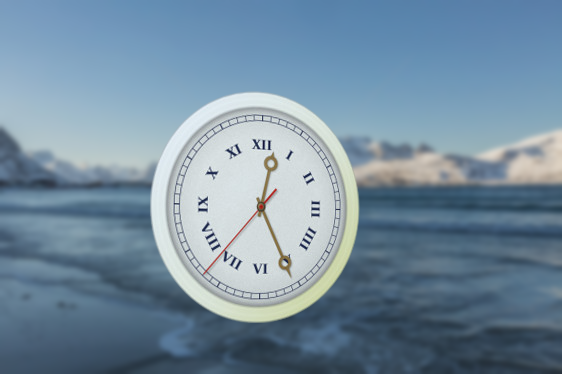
12:25:37
